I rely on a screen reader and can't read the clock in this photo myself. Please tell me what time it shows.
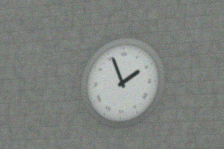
1:56
